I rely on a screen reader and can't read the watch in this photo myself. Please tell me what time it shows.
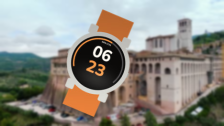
6:23
